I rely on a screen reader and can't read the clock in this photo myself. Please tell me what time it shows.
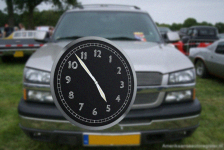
4:53
